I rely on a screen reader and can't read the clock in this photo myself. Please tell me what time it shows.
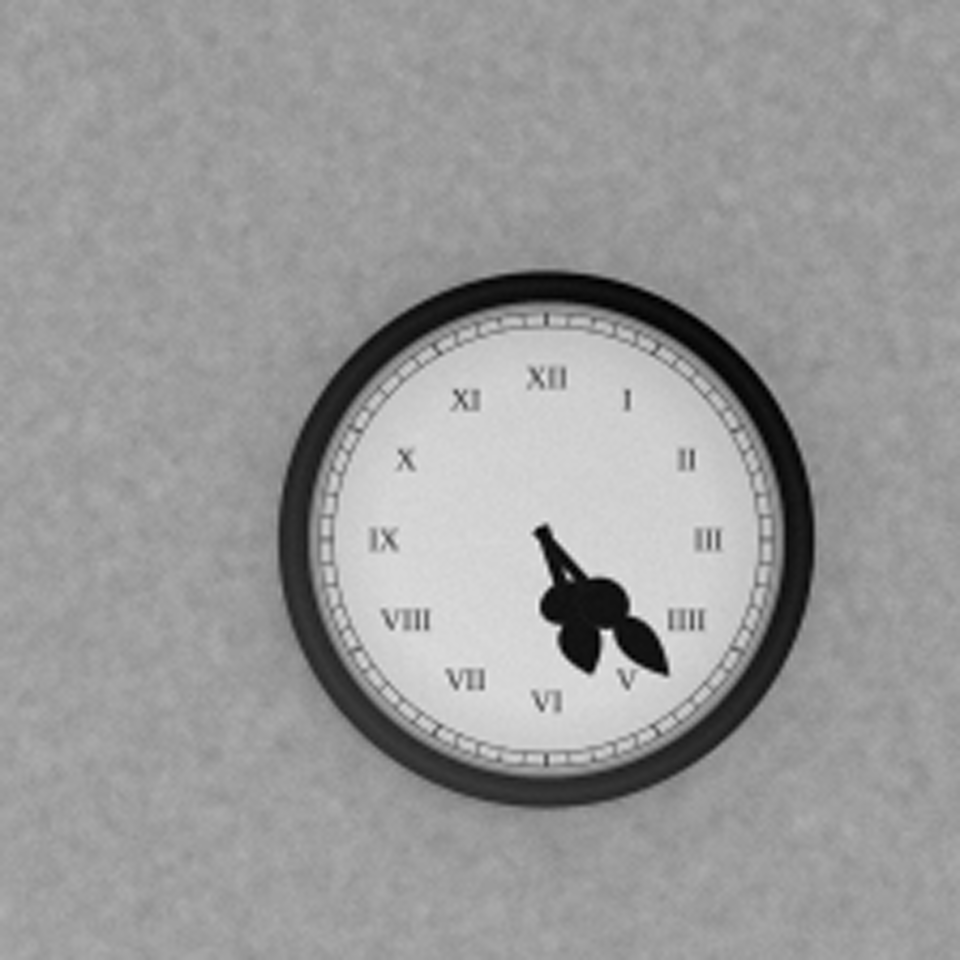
5:23
